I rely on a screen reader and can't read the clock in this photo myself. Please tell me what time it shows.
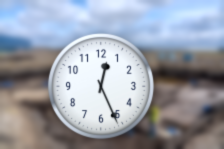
12:26
